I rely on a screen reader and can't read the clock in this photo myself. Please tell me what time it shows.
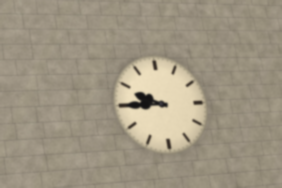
9:45
